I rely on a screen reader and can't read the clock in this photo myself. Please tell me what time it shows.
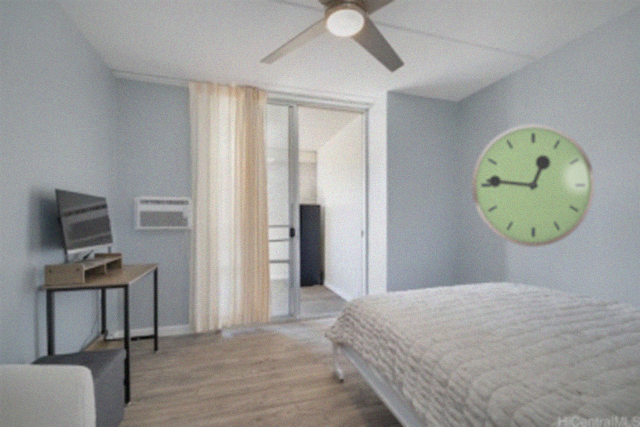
12:46
